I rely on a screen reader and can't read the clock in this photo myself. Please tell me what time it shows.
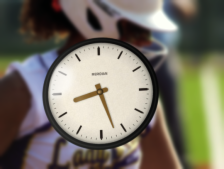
8:27
